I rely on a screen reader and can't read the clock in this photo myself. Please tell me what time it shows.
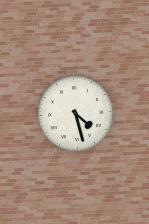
4:28
